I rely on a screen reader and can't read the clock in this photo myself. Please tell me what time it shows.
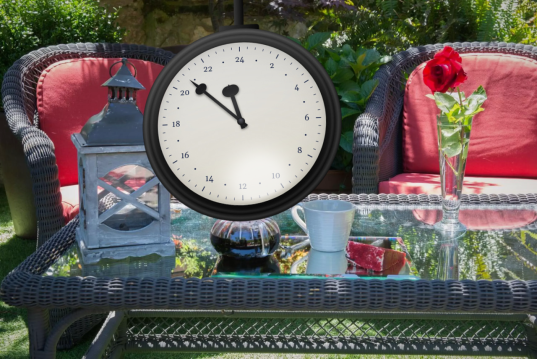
22:52
